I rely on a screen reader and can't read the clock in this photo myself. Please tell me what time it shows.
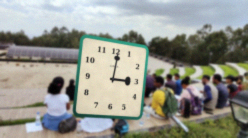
3:01
